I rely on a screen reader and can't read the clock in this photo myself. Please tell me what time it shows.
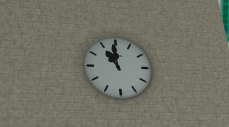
10:59
